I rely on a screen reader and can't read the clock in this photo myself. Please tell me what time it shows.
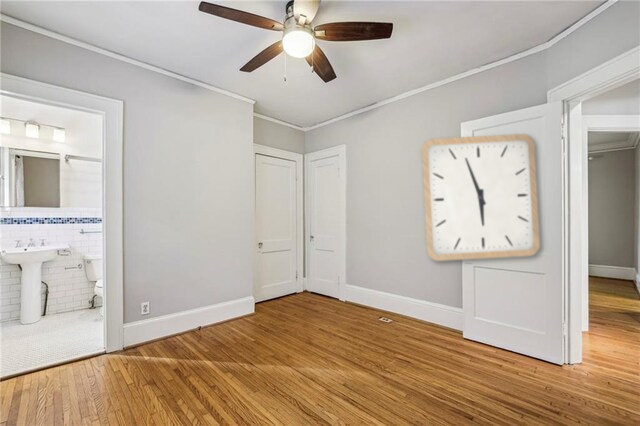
5:57
